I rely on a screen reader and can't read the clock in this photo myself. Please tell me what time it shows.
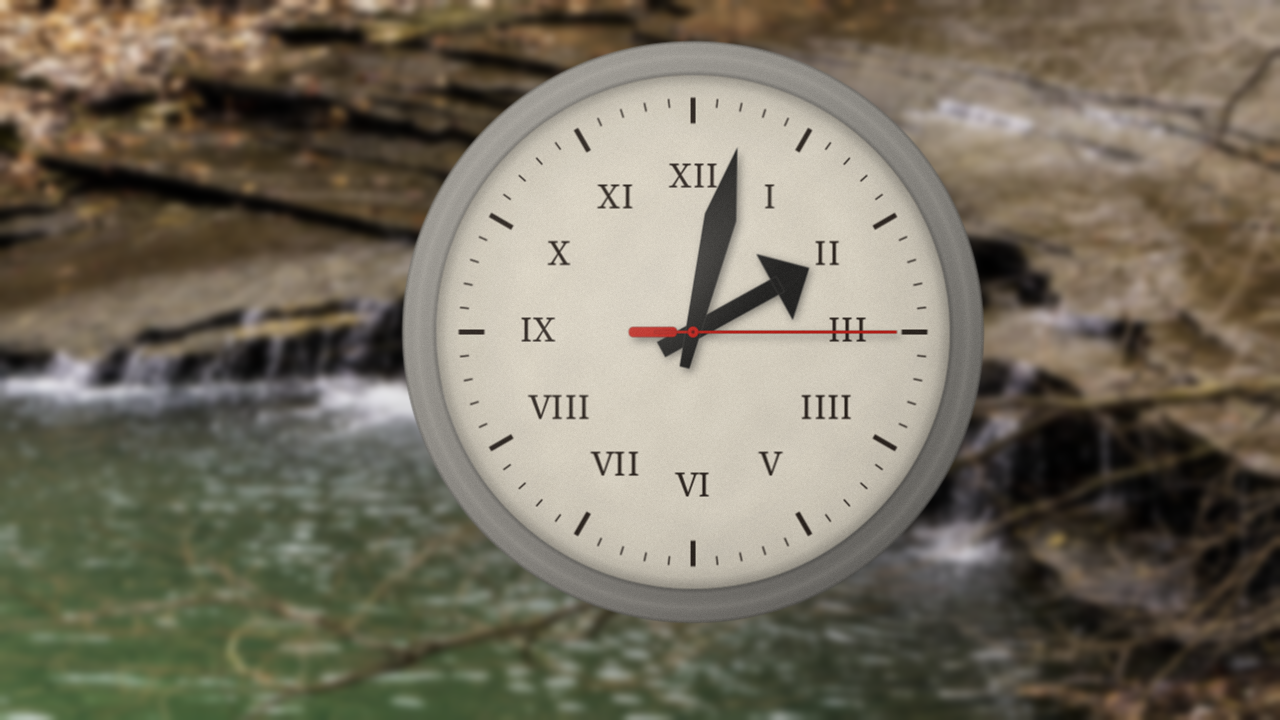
2:02:15
